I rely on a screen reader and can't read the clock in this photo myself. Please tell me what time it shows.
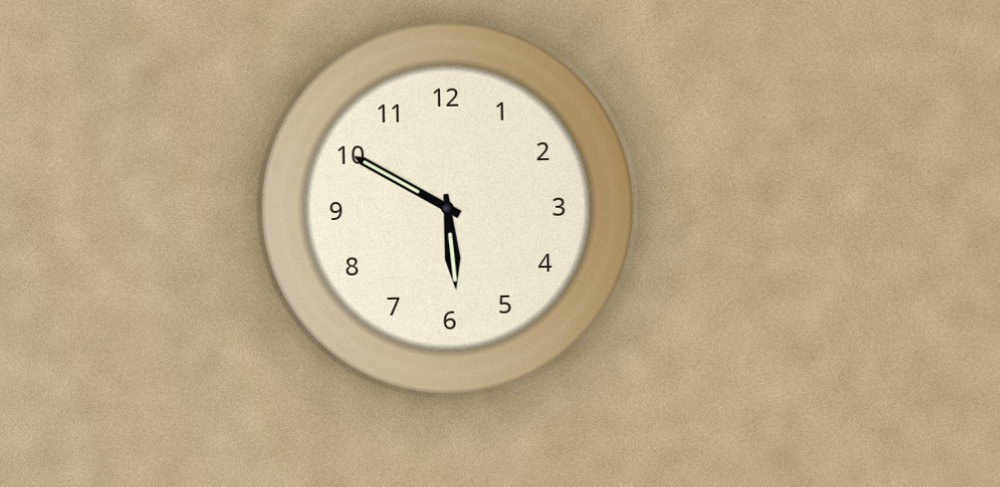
5:50
